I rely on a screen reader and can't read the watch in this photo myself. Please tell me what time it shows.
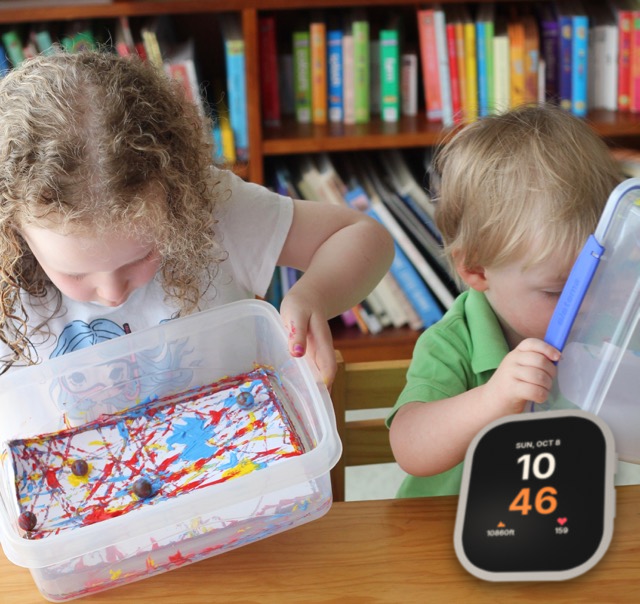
10:46
